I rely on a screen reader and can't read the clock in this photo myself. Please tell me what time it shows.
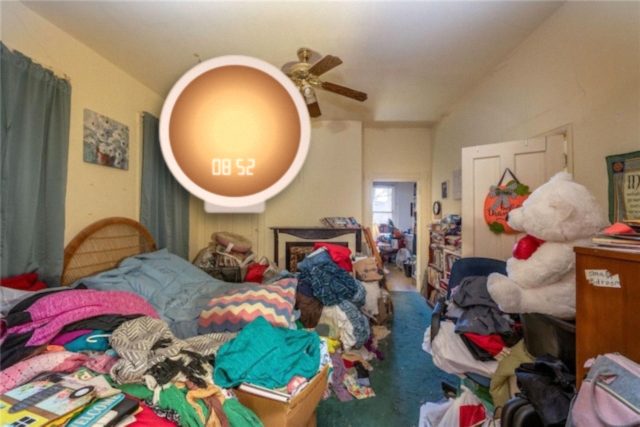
8:52
